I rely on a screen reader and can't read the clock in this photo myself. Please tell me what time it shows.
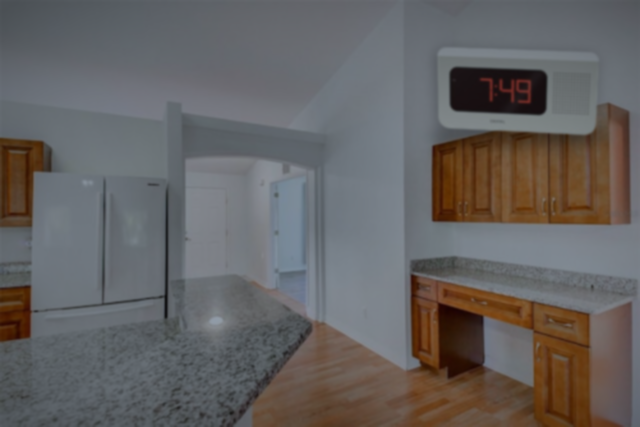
7:49
